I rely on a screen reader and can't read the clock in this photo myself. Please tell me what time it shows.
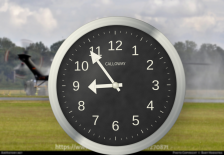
8:54
